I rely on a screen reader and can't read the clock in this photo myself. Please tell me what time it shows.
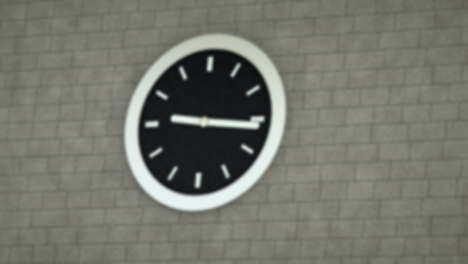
9:16
